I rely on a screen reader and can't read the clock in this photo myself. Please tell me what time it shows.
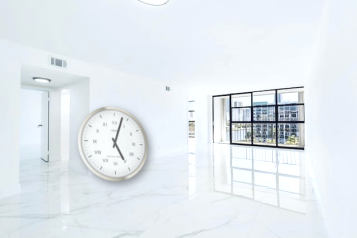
5:03
